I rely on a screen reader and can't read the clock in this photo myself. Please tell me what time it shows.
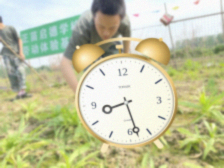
8:28
